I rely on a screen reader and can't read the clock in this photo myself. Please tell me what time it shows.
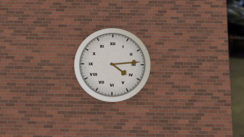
4:14
